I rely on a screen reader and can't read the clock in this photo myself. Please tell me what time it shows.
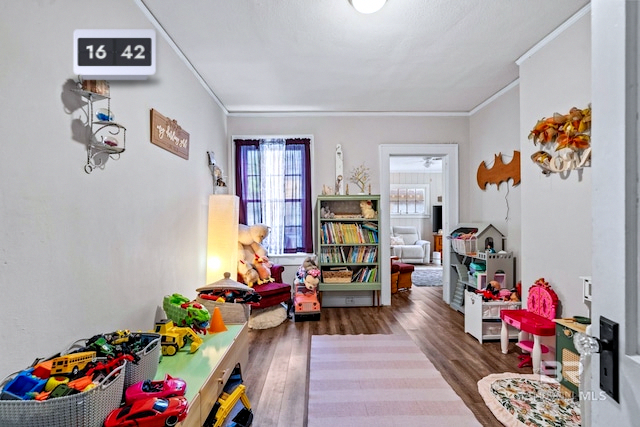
16:42
